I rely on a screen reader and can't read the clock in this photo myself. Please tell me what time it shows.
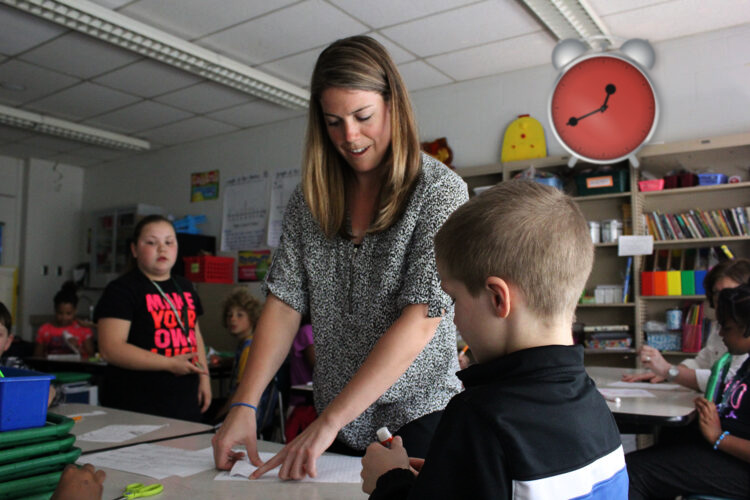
12:41
